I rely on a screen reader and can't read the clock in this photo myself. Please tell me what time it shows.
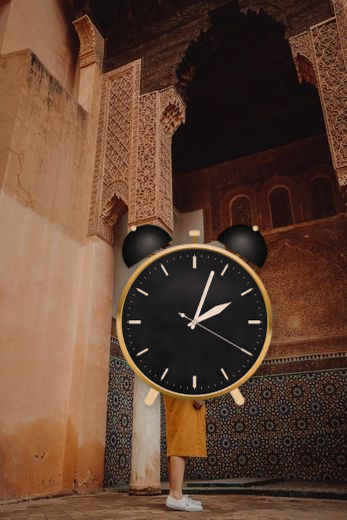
2:03:20
